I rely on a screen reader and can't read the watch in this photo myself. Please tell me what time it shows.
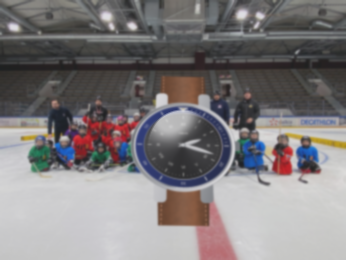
2:18
